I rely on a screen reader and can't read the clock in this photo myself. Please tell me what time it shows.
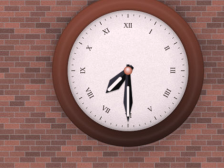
7:30
